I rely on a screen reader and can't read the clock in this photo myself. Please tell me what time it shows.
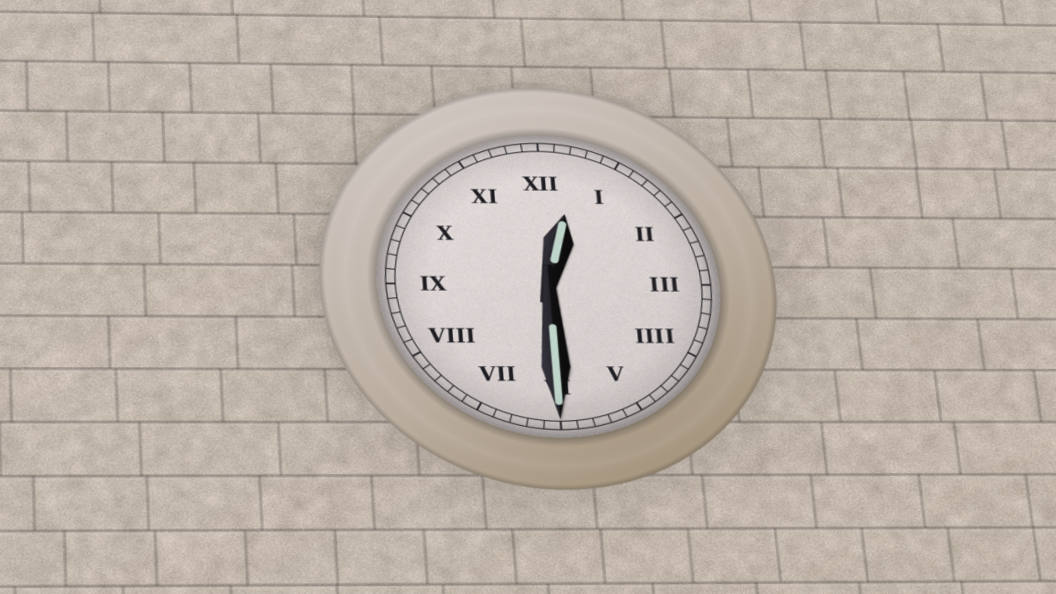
12:30
